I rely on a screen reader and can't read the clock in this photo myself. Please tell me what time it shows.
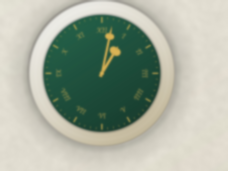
1:02
